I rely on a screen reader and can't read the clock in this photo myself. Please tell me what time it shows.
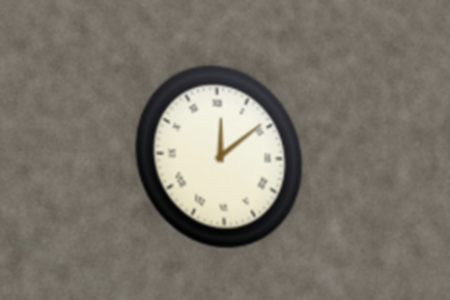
12:09
